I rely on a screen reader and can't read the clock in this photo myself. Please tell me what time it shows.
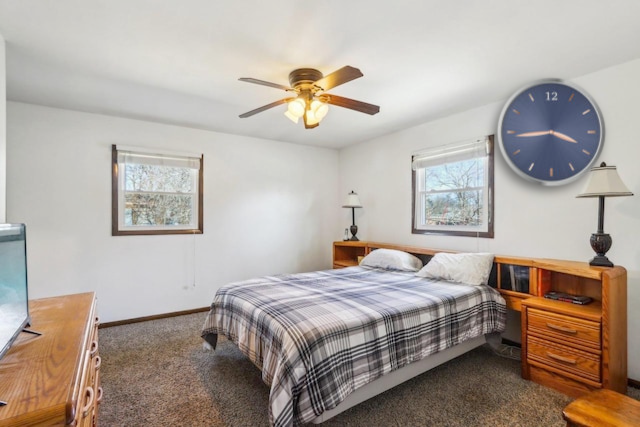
3:44
